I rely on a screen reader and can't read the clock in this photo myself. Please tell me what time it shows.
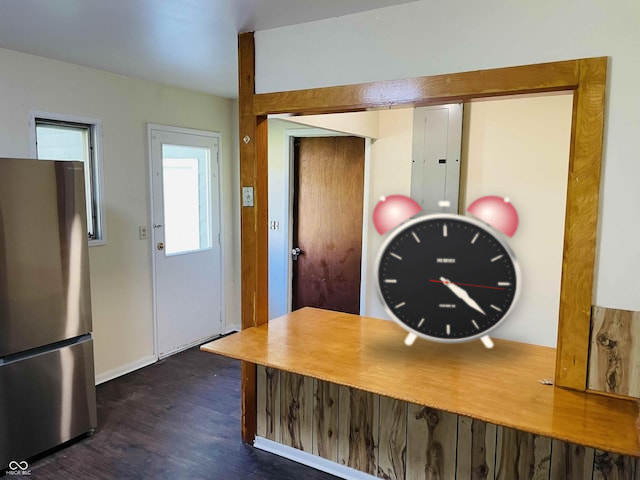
4:22:16
